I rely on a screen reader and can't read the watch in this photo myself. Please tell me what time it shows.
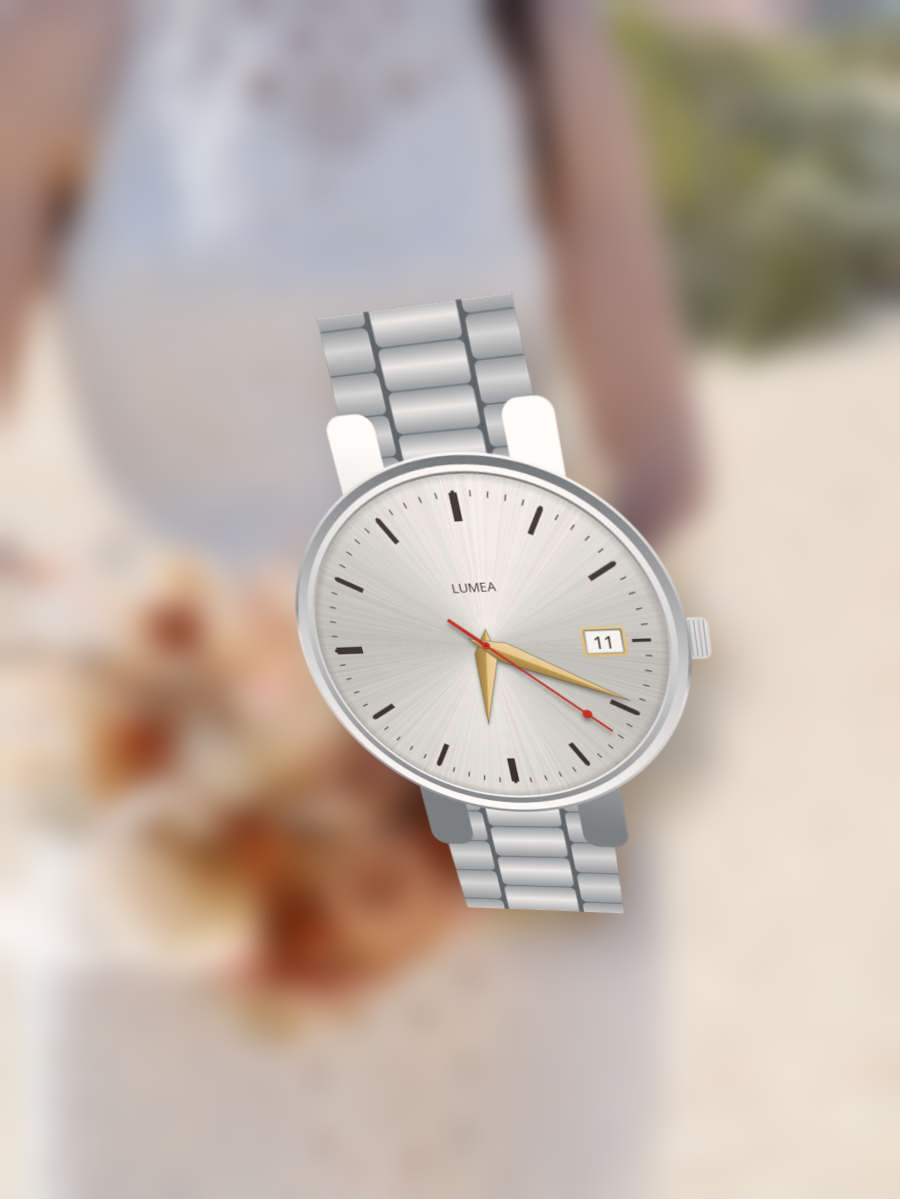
6:19:22
